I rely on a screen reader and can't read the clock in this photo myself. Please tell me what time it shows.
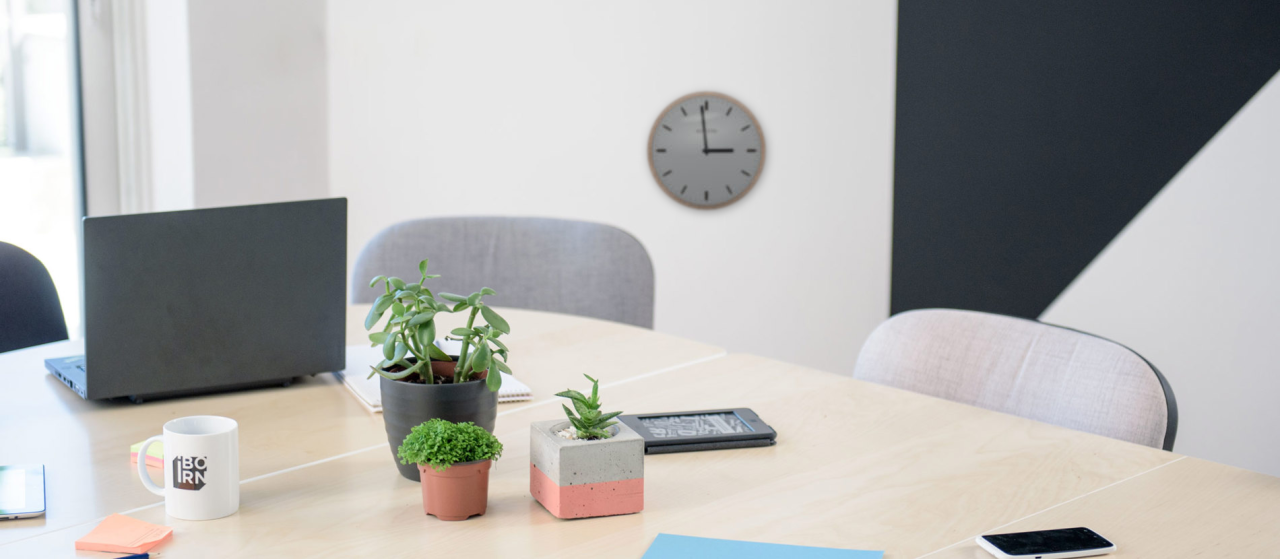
2:59
